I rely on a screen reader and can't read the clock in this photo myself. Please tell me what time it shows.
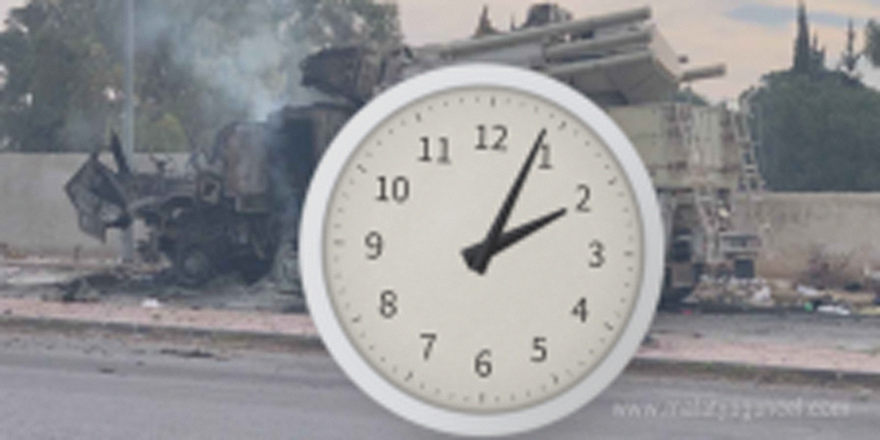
2:04
